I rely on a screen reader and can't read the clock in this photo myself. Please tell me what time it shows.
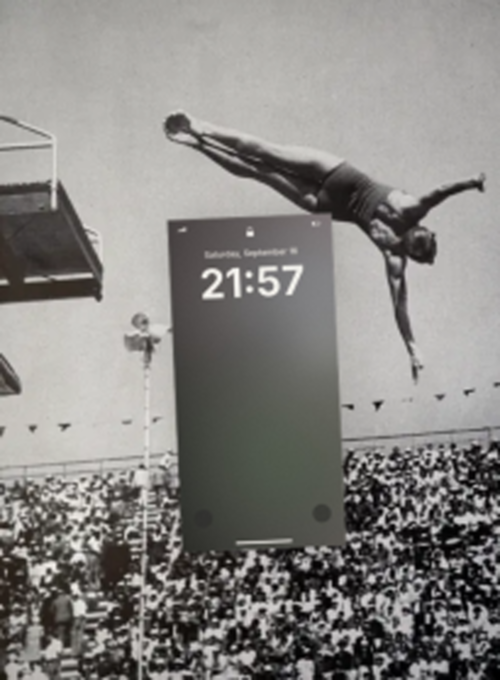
21:57
